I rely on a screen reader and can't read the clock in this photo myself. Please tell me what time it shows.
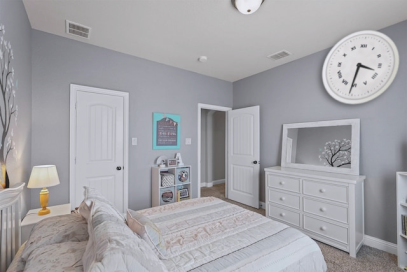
3:31
